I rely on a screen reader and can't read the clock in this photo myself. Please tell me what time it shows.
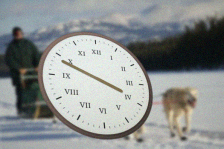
3:49
